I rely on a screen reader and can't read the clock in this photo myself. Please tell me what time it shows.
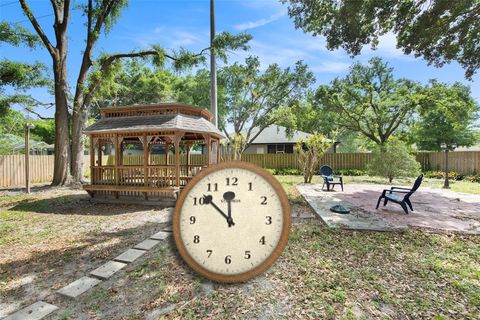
11:52
